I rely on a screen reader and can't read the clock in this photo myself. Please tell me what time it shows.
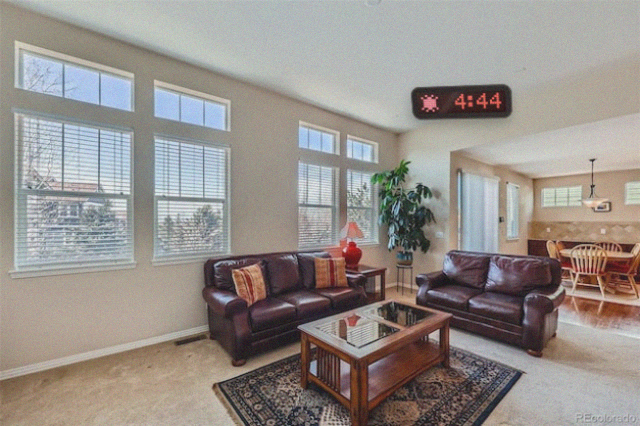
4:44
